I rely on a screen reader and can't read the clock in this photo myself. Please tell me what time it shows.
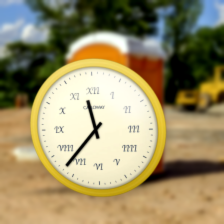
11:37
